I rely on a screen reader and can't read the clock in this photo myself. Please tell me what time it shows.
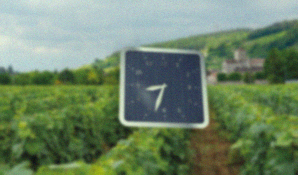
8:33
